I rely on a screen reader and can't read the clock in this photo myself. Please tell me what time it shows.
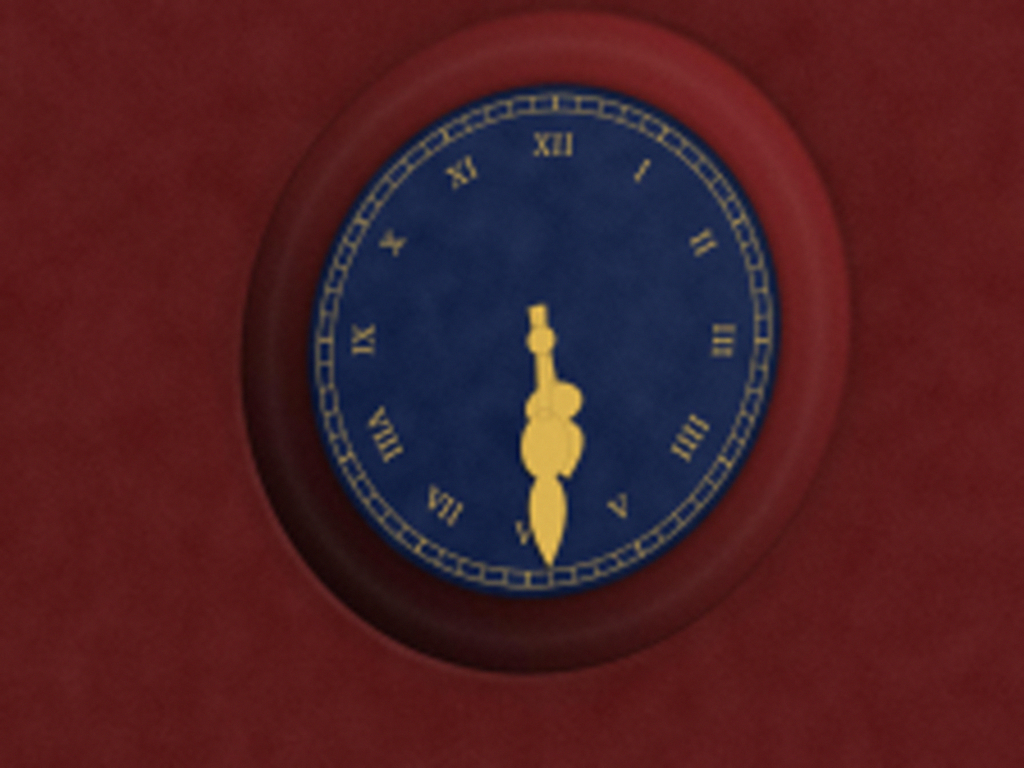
5:29
